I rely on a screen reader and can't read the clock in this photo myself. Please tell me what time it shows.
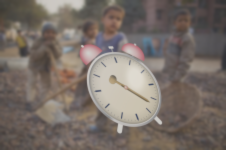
10:22
